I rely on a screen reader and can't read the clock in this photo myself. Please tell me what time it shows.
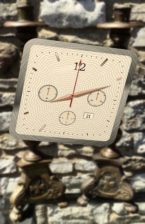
8:11
